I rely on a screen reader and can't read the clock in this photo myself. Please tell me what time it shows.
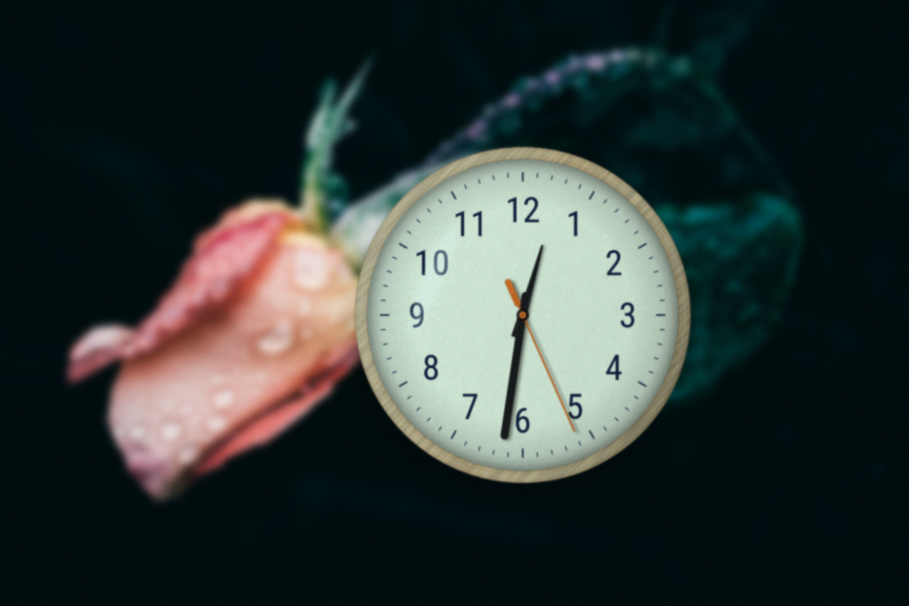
12:31:26
